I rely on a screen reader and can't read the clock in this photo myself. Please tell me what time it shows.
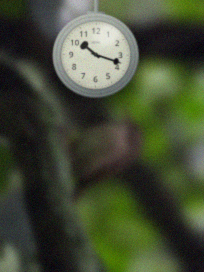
10:18
